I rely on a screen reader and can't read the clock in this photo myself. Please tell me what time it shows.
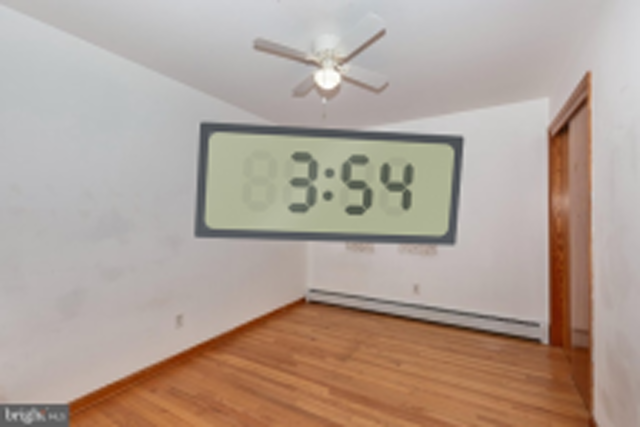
3:54
